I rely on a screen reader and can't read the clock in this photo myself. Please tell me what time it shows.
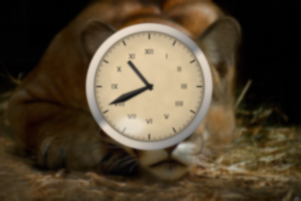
10:41
